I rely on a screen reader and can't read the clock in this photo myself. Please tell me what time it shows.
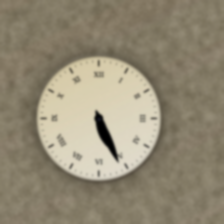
5:26
